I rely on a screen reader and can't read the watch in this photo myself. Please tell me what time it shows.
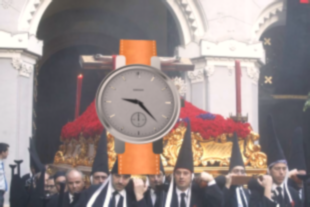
9:23
